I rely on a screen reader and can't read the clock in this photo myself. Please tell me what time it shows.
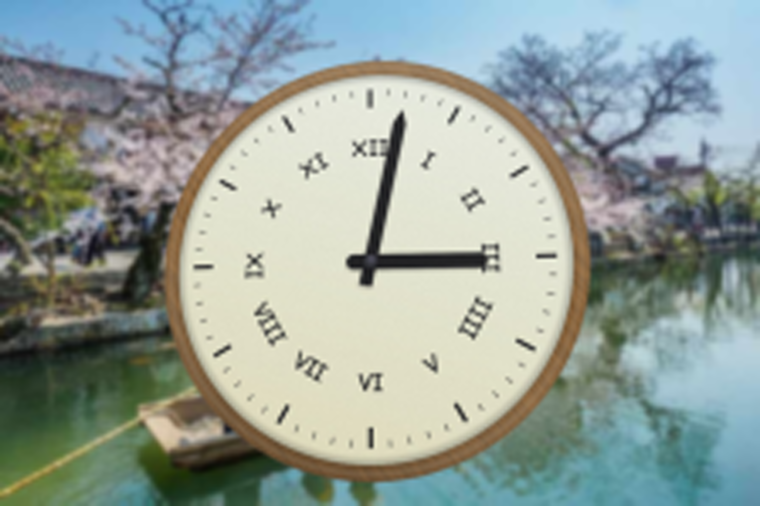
3:02
